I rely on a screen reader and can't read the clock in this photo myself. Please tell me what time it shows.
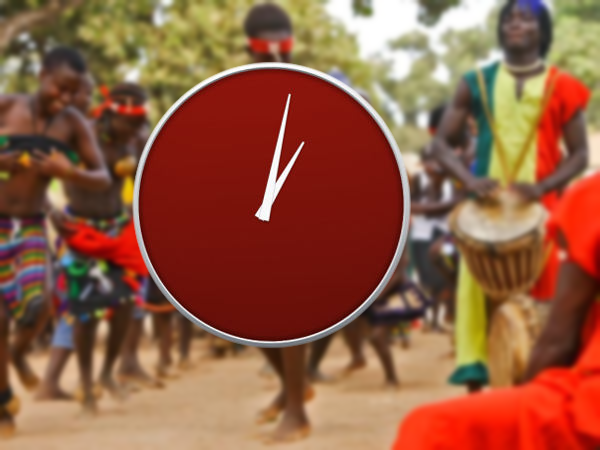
1:02
